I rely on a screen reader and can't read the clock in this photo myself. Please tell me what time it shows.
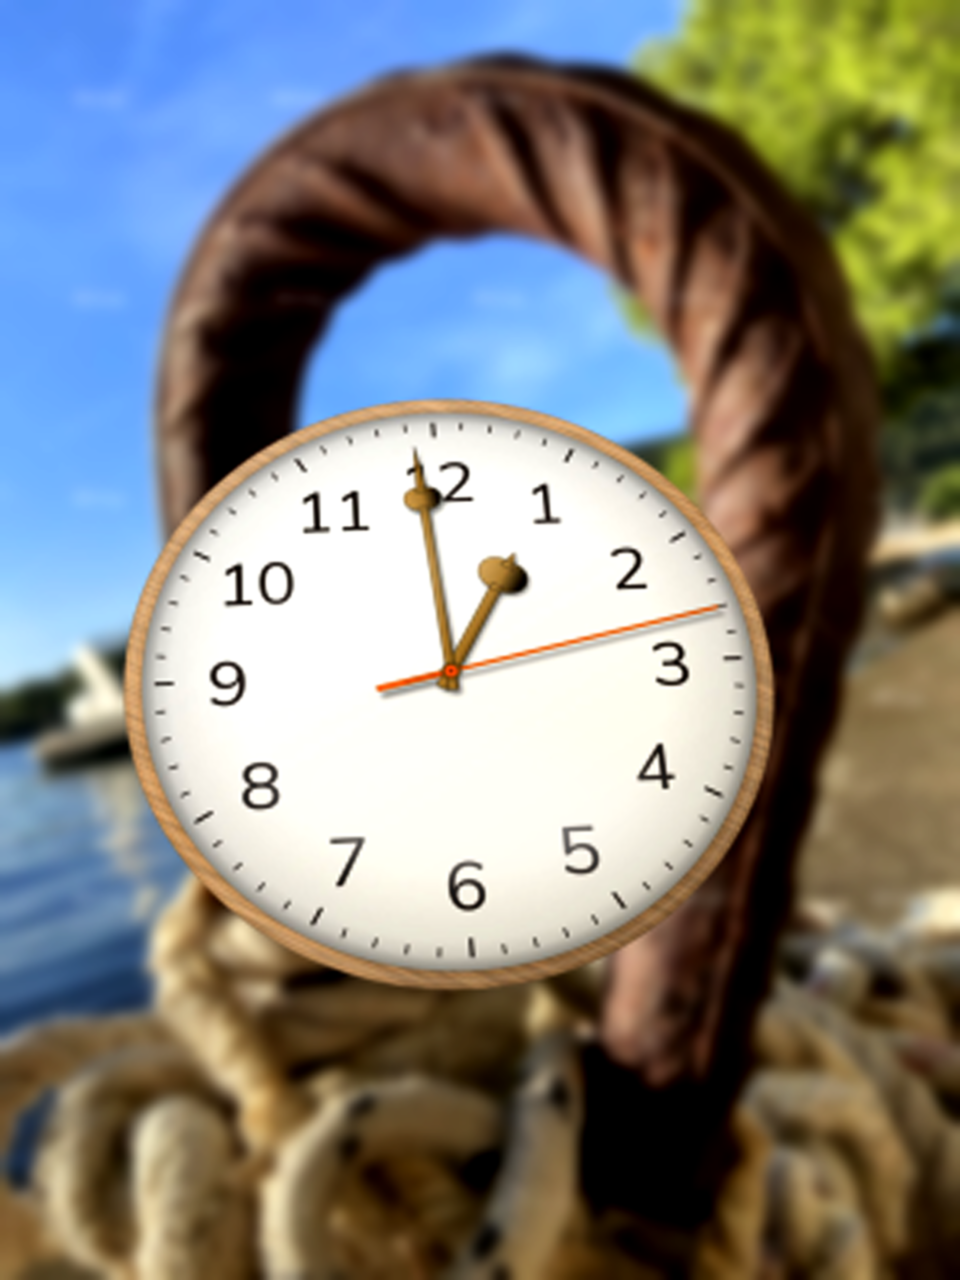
12:59:13
